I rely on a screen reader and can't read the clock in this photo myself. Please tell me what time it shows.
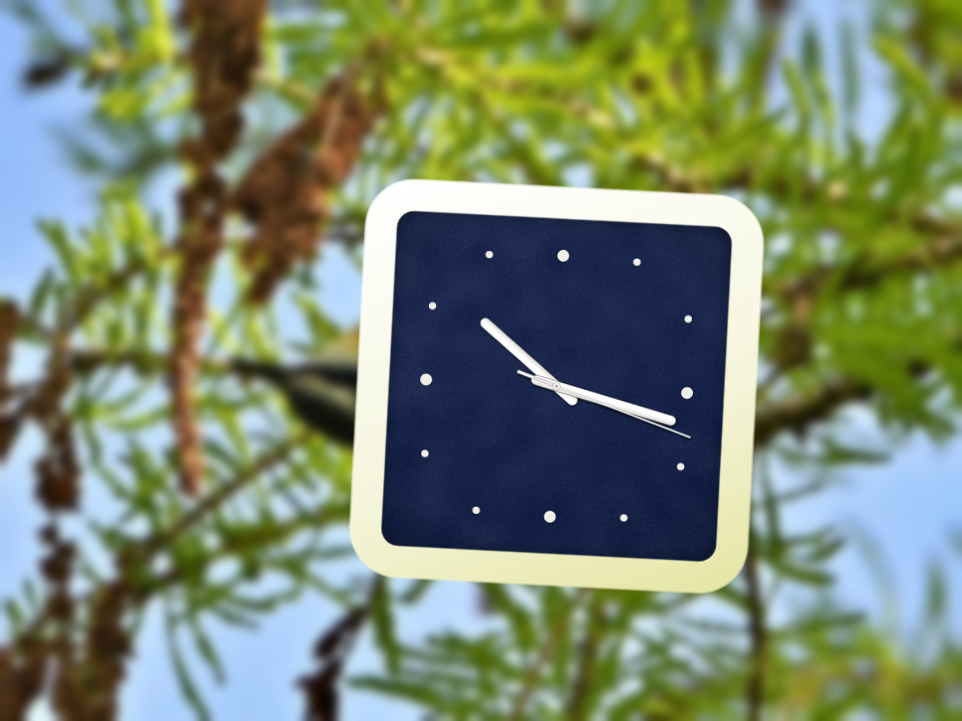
10:17:18
